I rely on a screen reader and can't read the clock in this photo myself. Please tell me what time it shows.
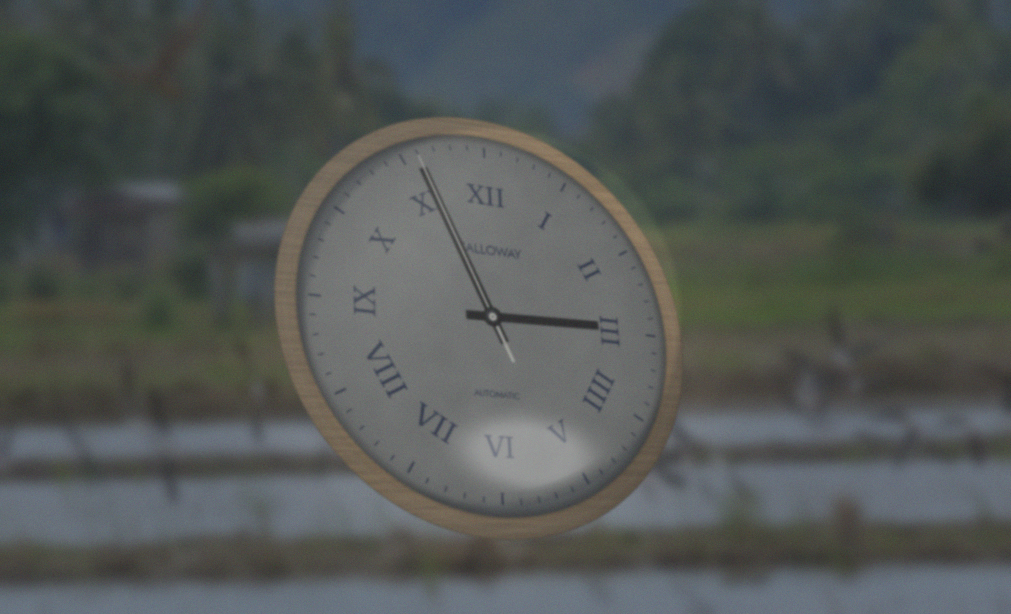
2:55:56
